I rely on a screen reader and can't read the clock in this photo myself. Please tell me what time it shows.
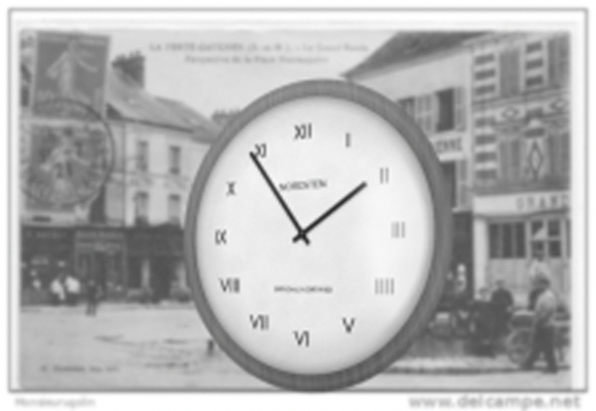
1:54
